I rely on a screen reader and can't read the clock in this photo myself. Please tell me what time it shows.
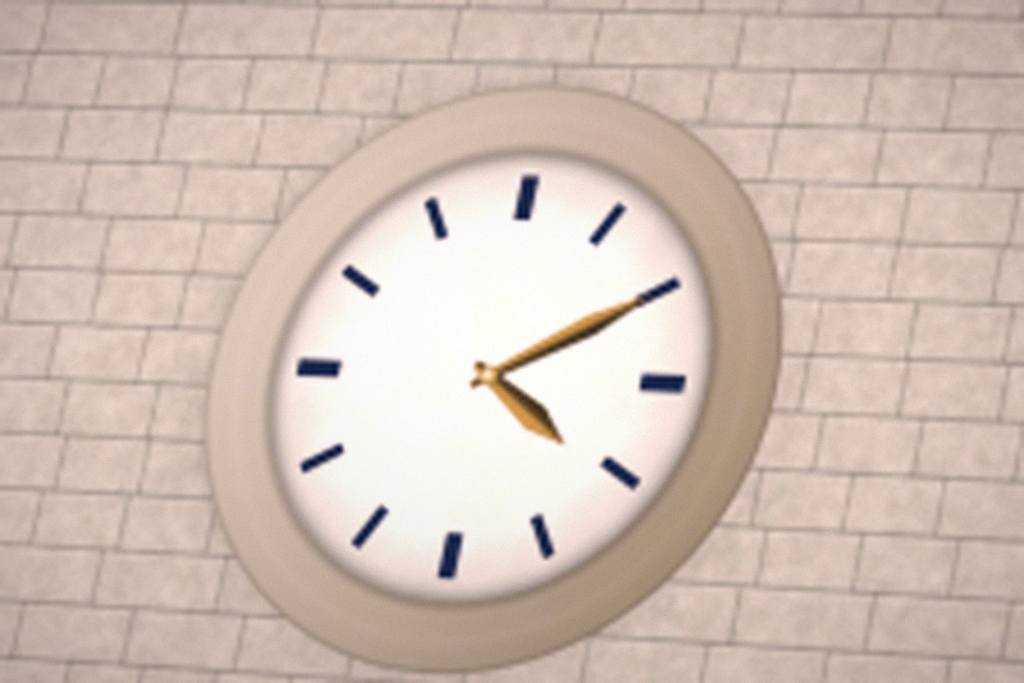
4:10
